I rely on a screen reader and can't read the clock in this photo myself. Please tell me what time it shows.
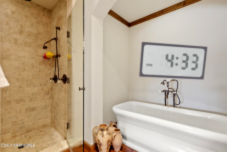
4:33
